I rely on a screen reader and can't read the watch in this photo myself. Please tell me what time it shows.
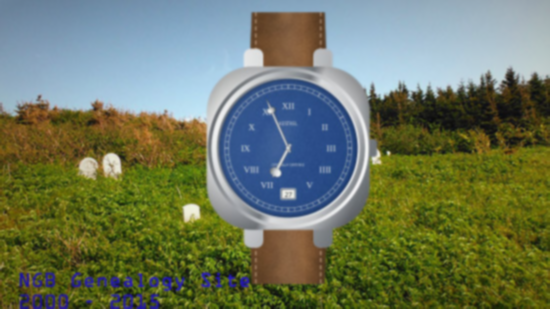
6:56
